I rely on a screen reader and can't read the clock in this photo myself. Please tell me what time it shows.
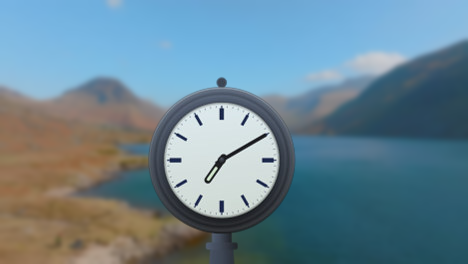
7:10
